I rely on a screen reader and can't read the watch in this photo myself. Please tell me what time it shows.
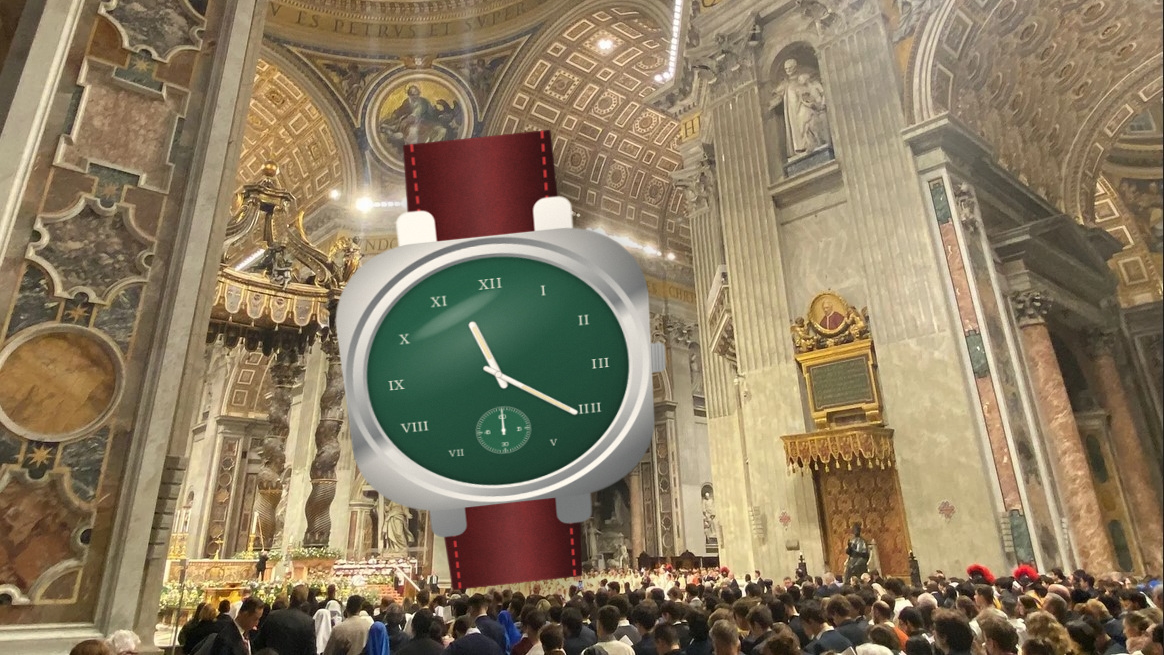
11:21
